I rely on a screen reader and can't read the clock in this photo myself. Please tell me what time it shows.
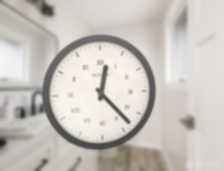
12:23
